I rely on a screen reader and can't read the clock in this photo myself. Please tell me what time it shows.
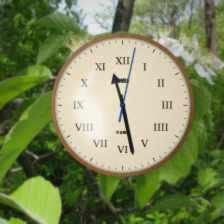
11:28:02
